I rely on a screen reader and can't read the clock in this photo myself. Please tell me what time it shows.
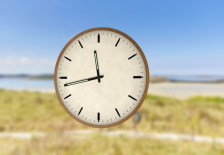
11:43
